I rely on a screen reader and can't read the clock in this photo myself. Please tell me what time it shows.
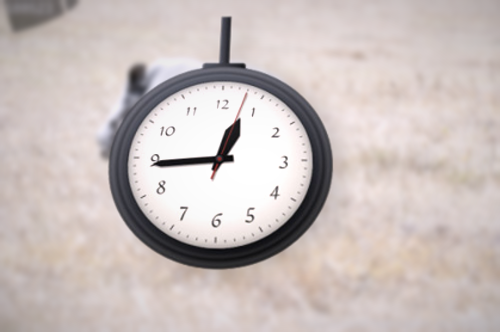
12:44:03
